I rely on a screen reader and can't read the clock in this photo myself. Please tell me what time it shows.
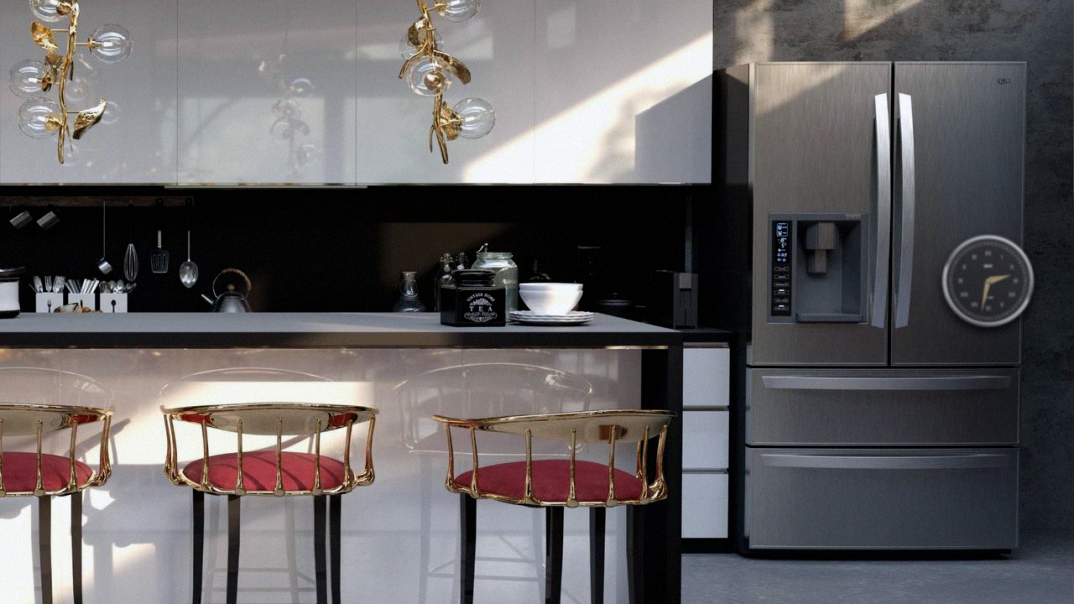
2:32
